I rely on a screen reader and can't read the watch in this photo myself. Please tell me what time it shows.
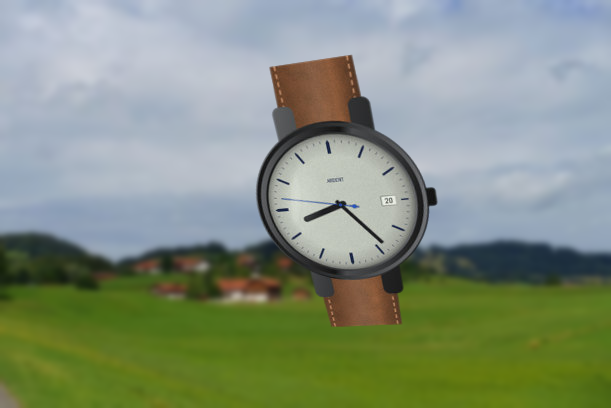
8:23:47
